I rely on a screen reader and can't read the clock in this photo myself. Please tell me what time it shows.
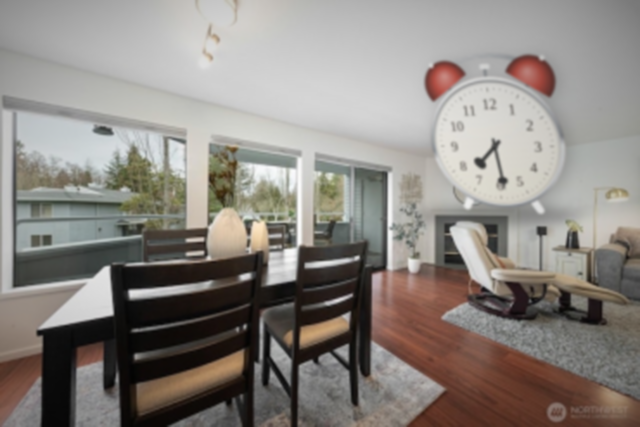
7:29
